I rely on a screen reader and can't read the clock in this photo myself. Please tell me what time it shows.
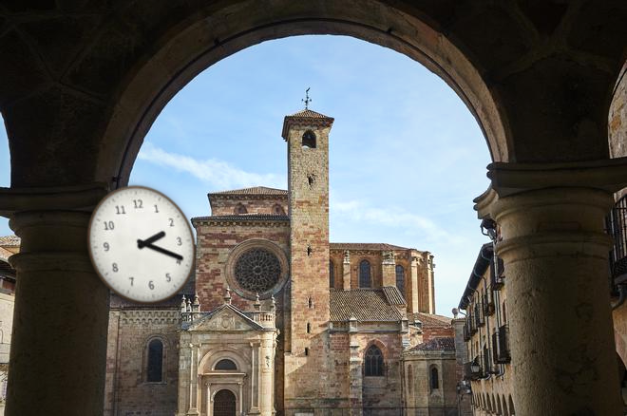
2:19
